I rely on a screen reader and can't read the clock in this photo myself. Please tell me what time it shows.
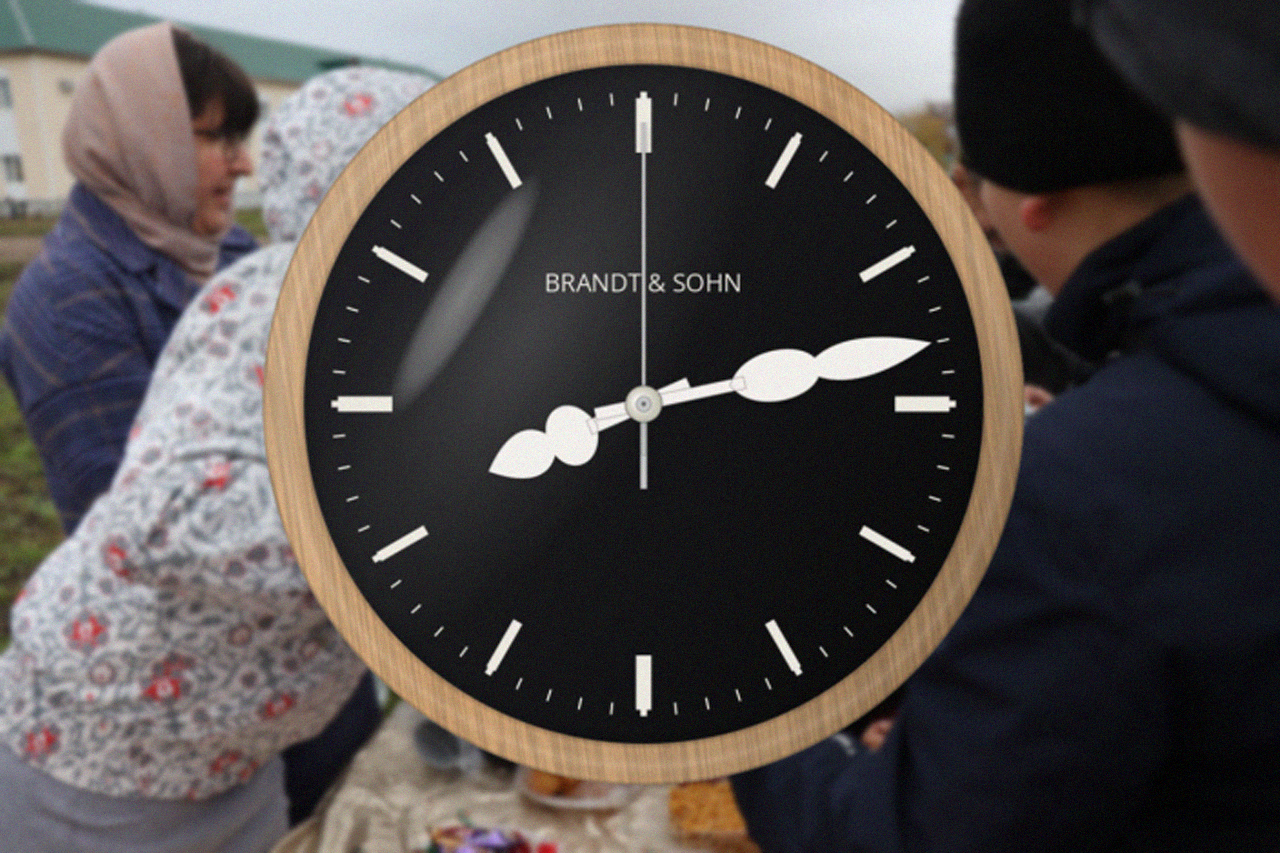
8:13:00
